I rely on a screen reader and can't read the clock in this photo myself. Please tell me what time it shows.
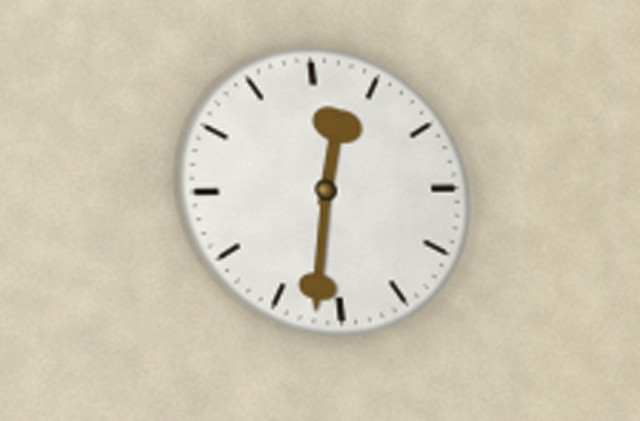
12:32
